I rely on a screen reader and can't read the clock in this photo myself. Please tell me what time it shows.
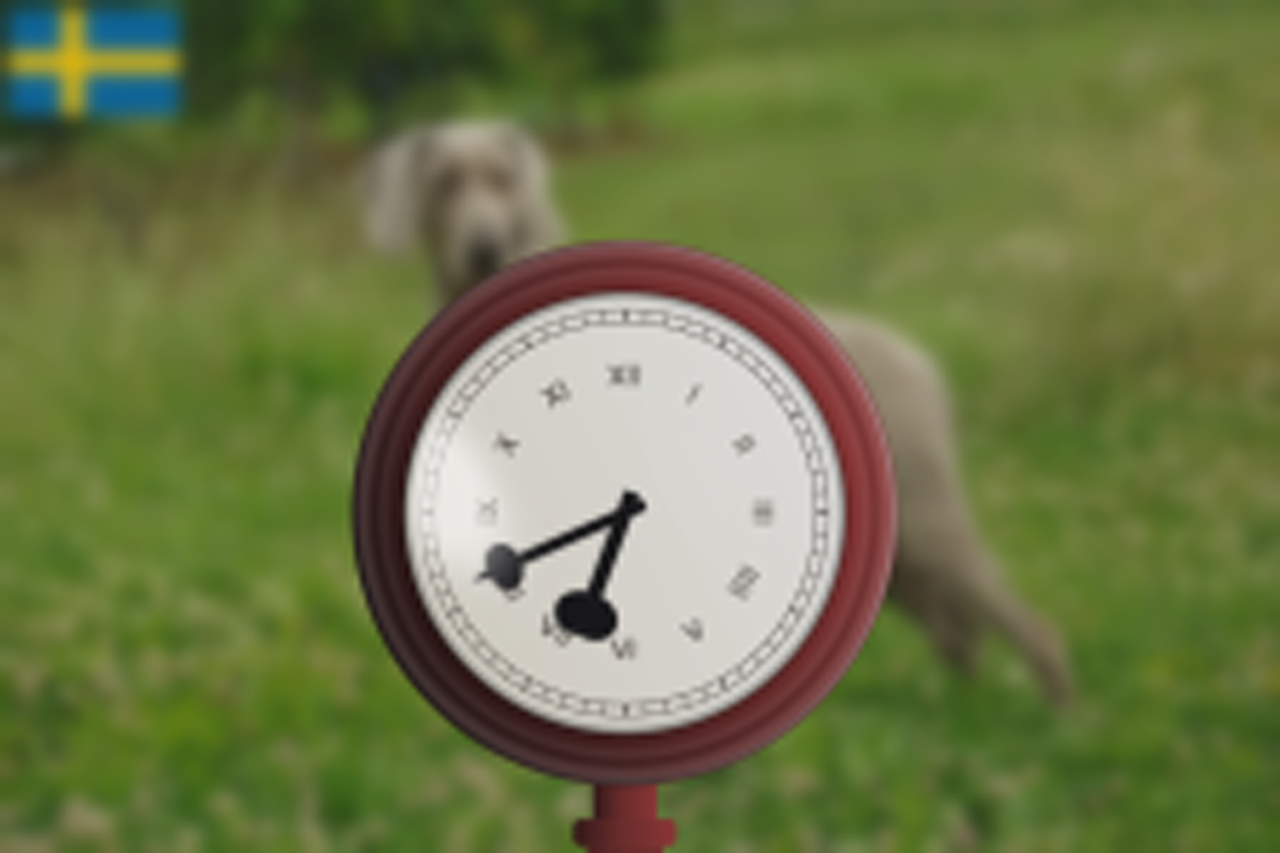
6:41
